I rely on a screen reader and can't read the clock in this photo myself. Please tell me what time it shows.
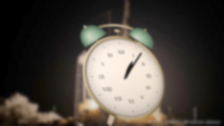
1:07
